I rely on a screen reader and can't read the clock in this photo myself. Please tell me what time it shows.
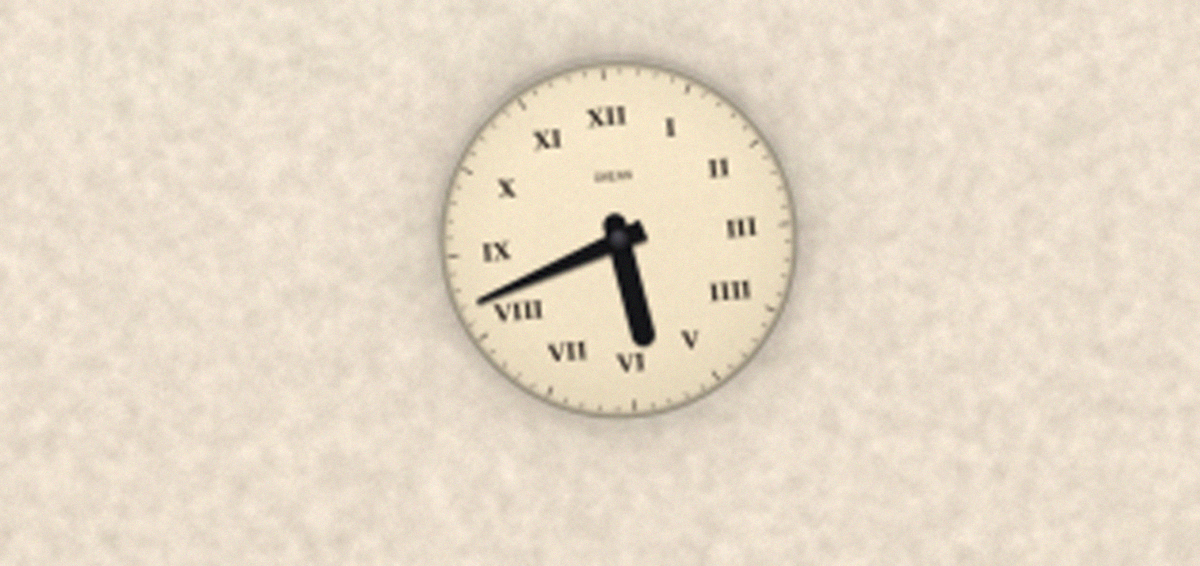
5:42
